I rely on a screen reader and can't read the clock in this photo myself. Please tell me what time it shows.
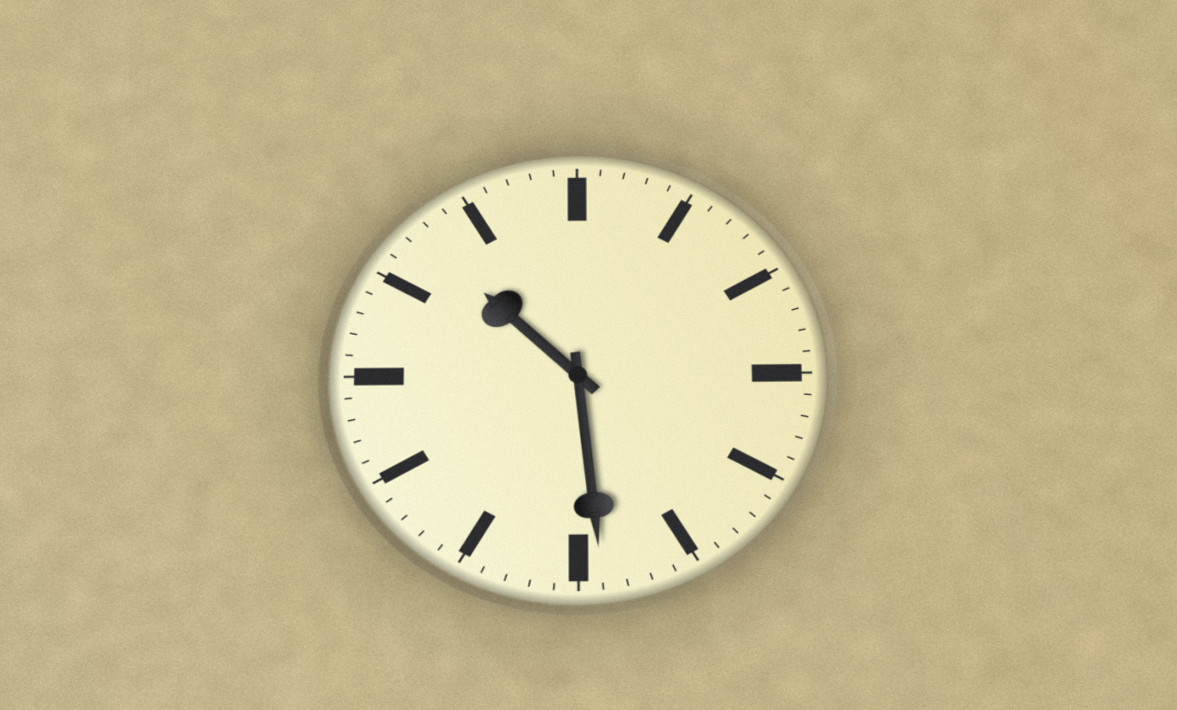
10:29
